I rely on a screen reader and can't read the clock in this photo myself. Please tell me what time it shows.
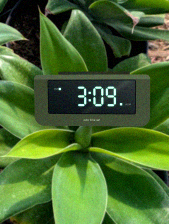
3:09
